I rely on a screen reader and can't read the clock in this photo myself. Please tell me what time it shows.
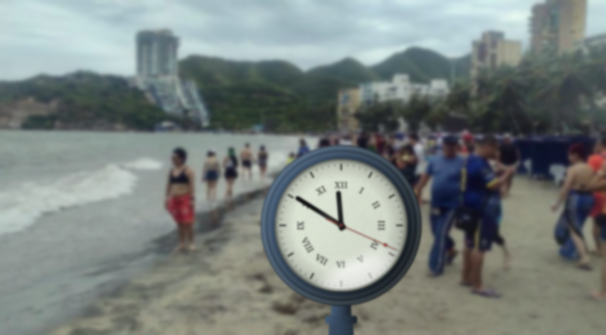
11:50:19
